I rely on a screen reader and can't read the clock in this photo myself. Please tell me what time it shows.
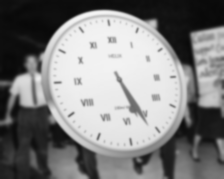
5:26
